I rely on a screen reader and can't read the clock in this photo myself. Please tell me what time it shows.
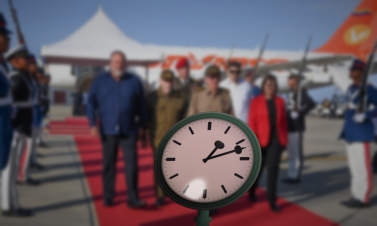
1:12
